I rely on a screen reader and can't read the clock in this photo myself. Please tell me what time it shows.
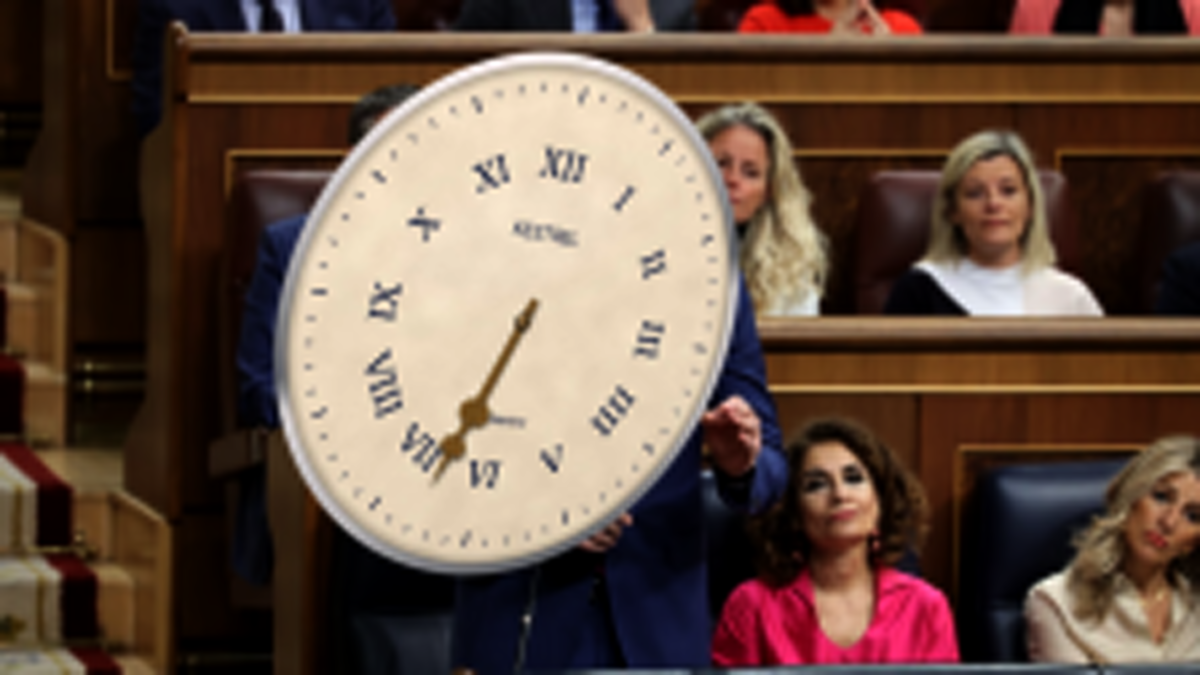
6:33
